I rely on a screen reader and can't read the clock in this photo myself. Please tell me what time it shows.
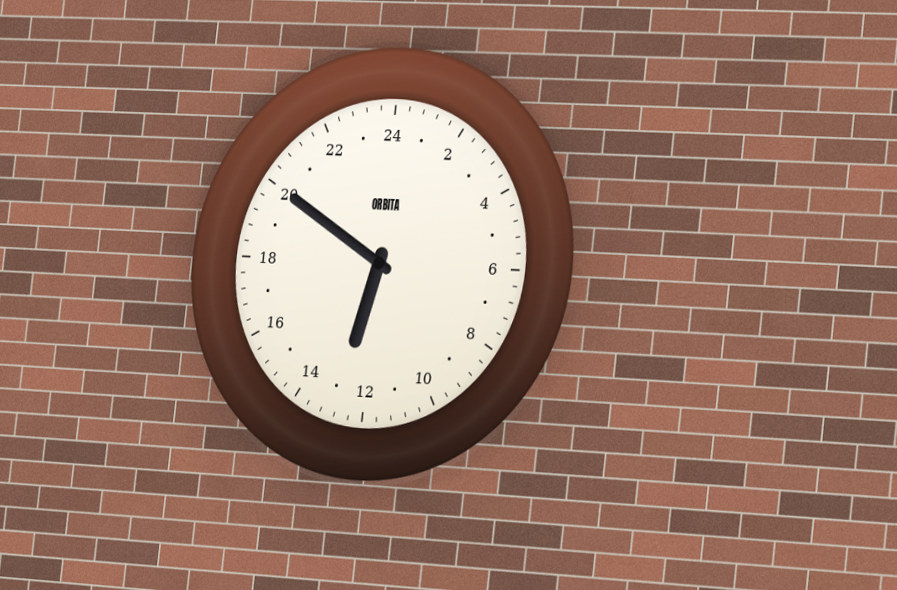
12:50
